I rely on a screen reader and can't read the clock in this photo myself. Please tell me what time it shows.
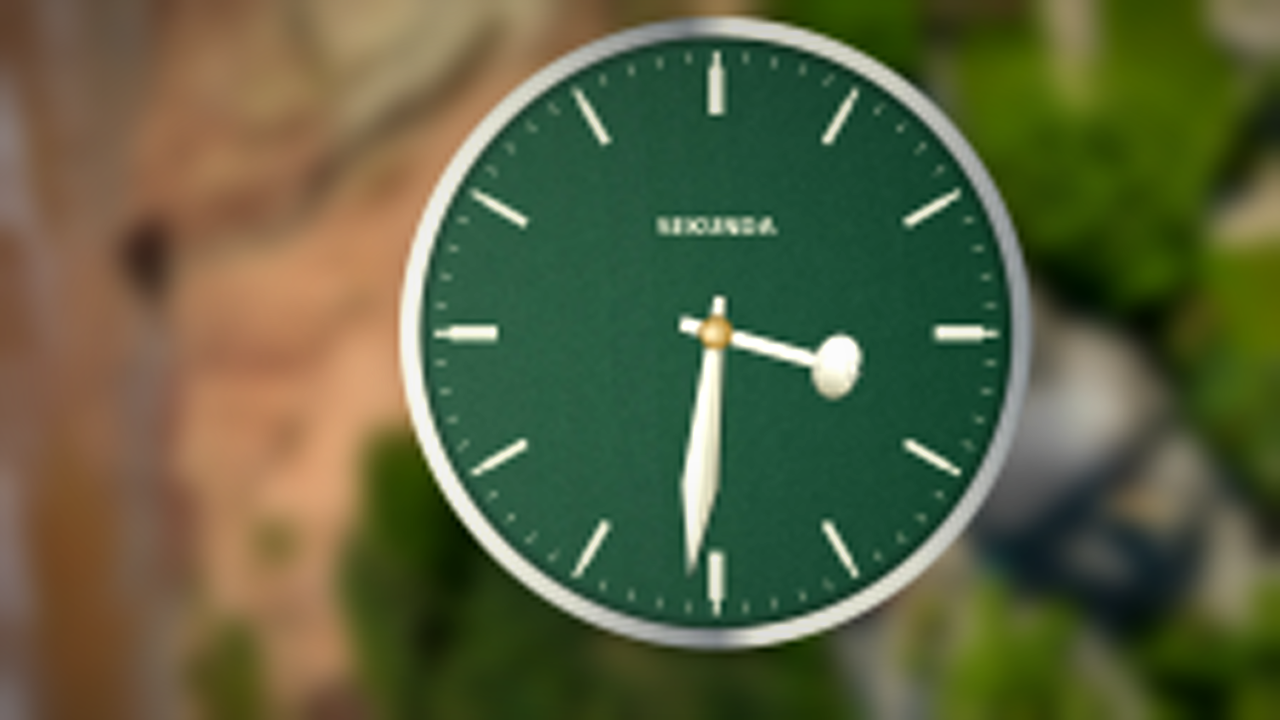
3:31
